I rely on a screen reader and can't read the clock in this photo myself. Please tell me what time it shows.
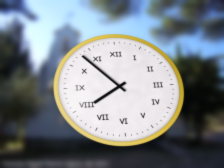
7:53
